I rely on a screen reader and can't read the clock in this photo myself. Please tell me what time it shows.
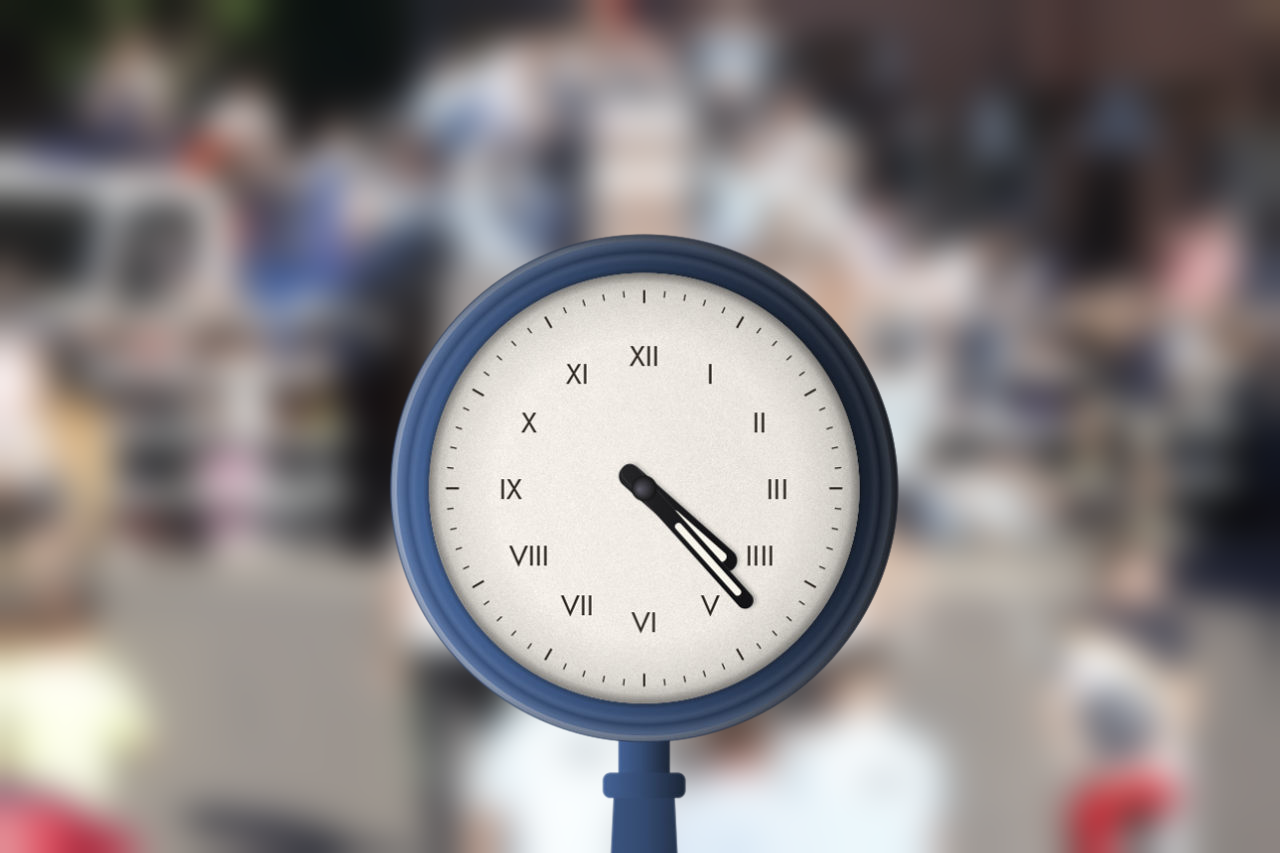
4:23
